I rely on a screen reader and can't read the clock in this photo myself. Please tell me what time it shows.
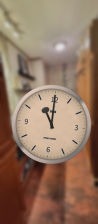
11:00
